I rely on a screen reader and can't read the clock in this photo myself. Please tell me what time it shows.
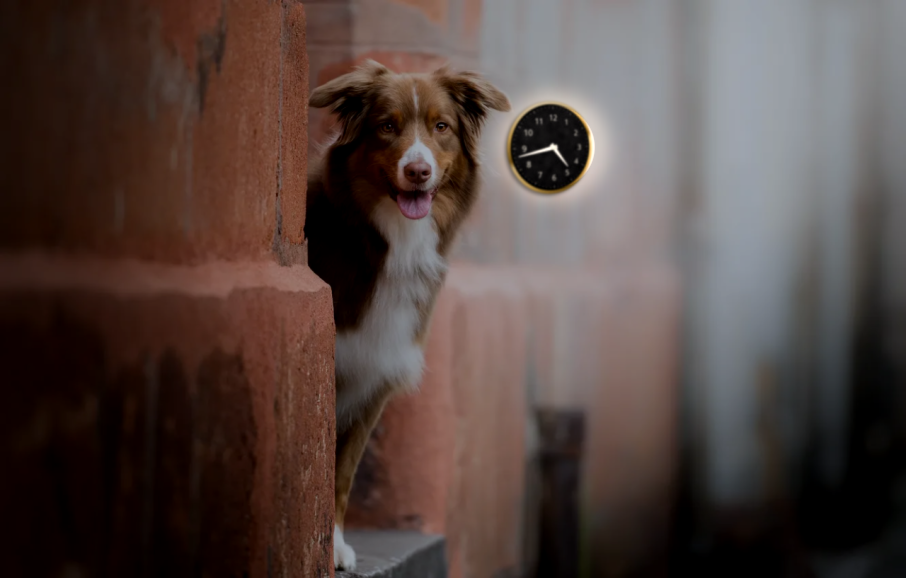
4:43
